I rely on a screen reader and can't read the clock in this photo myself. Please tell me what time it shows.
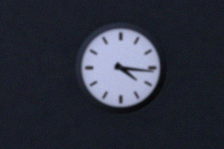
4:16
